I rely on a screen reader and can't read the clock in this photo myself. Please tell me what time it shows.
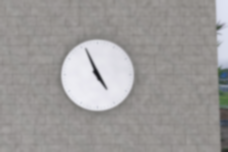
4:56
